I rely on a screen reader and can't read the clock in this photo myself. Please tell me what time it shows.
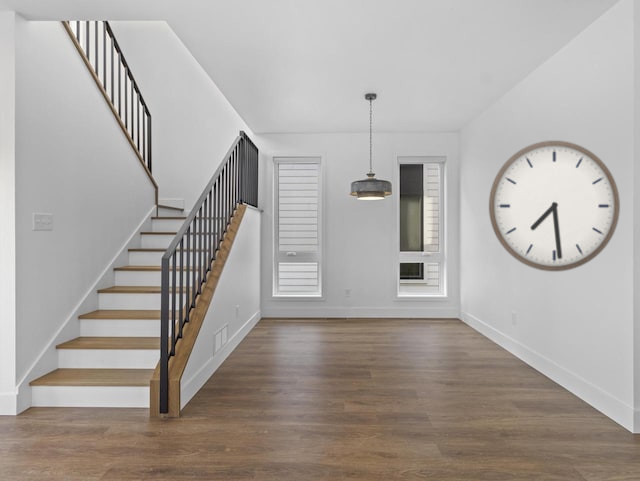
7:29
